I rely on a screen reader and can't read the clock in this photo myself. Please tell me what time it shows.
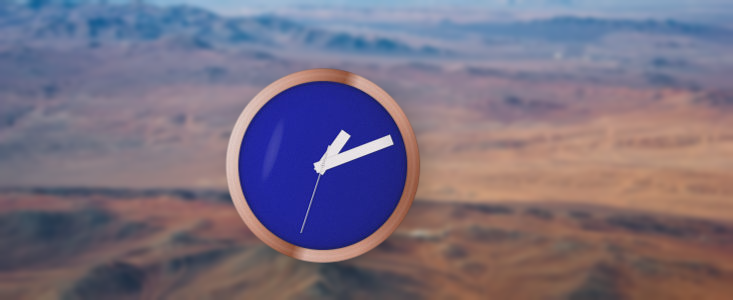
1:11:33
